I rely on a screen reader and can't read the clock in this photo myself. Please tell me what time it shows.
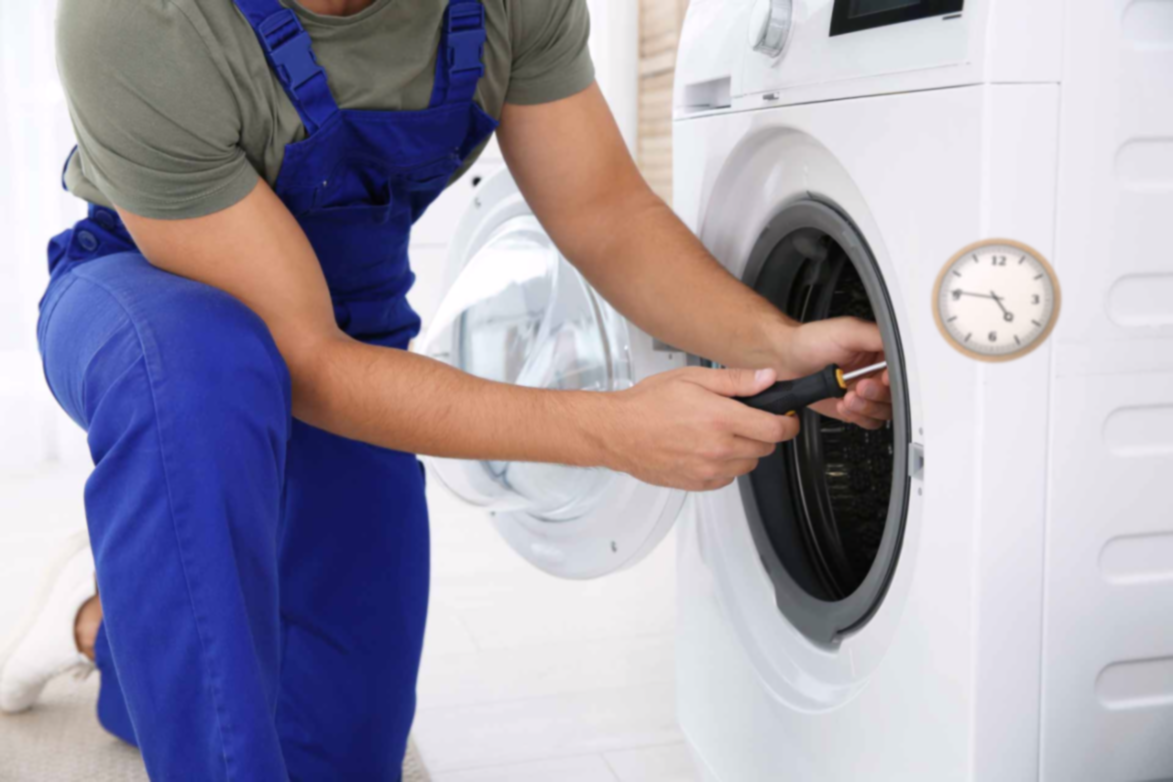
4:46
